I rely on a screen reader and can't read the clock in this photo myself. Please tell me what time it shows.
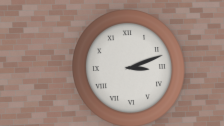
3:12
